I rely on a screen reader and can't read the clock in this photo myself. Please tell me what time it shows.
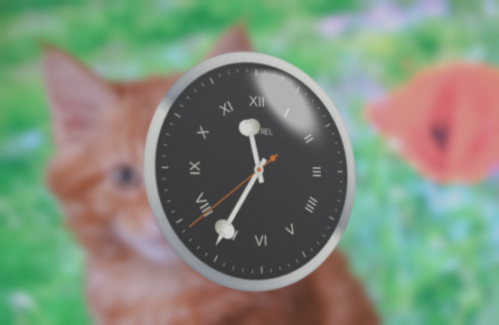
11:35:39
